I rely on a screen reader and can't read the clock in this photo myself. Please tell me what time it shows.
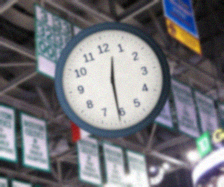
12:31
